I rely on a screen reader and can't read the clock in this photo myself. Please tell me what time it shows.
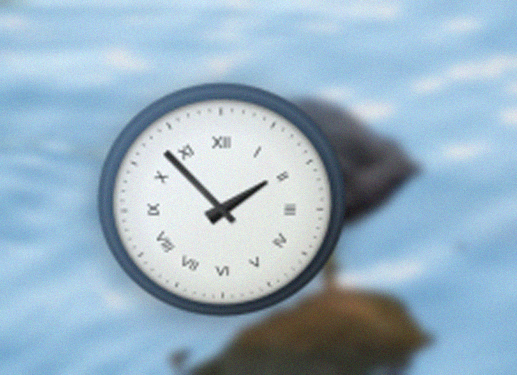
1:53
